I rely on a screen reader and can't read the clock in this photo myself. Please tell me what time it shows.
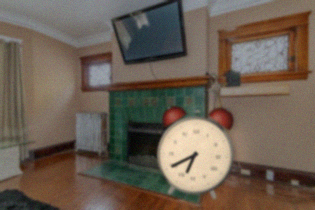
6:40
